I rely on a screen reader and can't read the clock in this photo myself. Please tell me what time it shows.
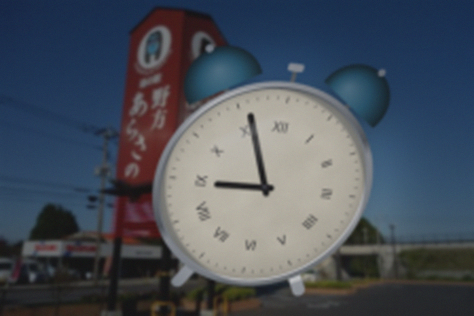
8:56
